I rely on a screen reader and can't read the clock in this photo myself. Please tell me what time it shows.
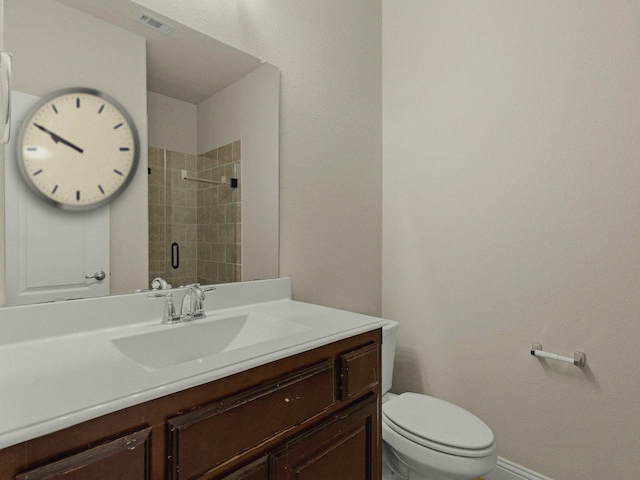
9:50
